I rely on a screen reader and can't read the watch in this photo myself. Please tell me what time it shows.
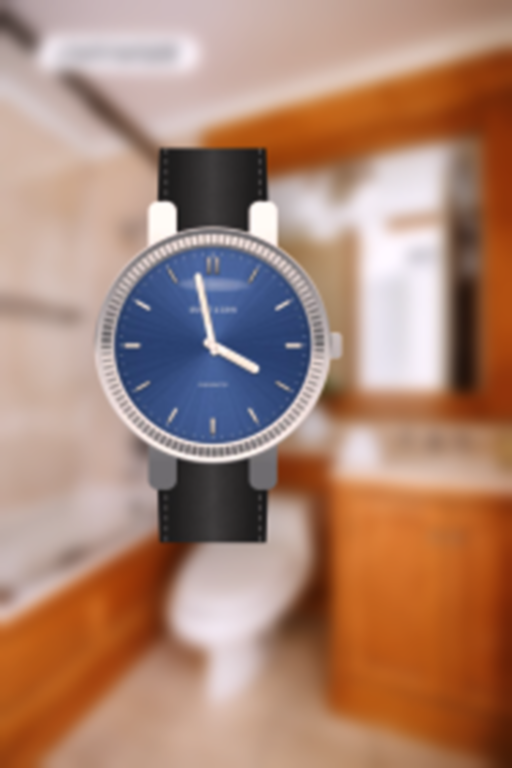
3:58
